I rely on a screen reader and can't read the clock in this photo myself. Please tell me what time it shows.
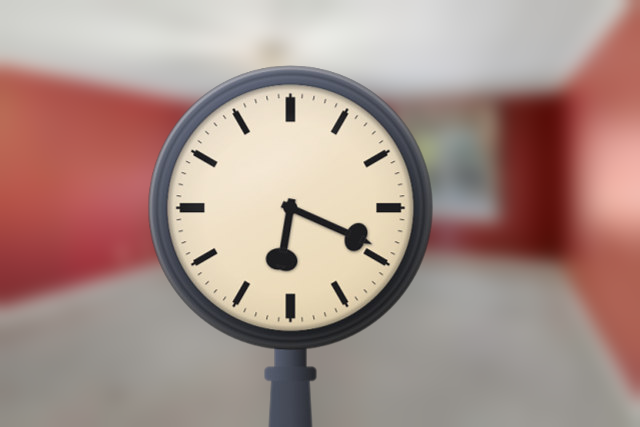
6:19
